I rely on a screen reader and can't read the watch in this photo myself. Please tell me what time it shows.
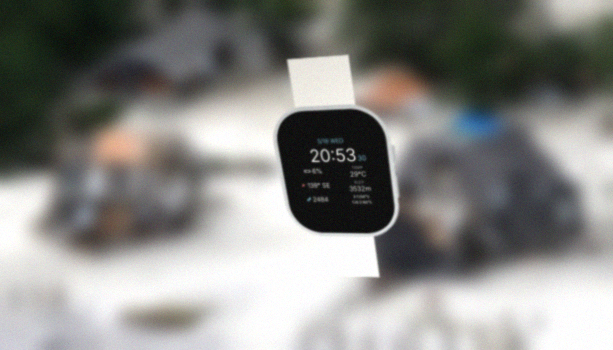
20:53
